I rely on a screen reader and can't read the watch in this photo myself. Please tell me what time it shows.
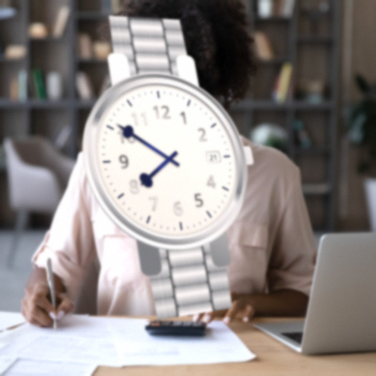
7:51
